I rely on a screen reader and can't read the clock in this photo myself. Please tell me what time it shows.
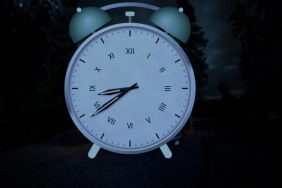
8:39
